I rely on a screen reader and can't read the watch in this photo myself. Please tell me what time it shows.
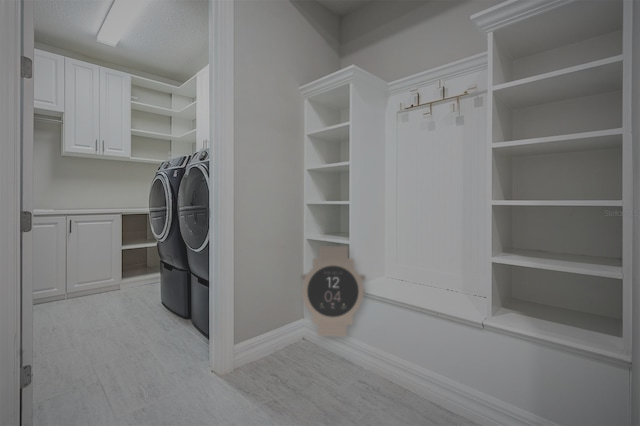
12:04
